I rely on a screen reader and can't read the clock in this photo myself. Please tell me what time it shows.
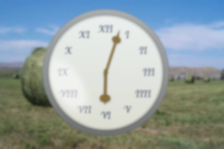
6:03
